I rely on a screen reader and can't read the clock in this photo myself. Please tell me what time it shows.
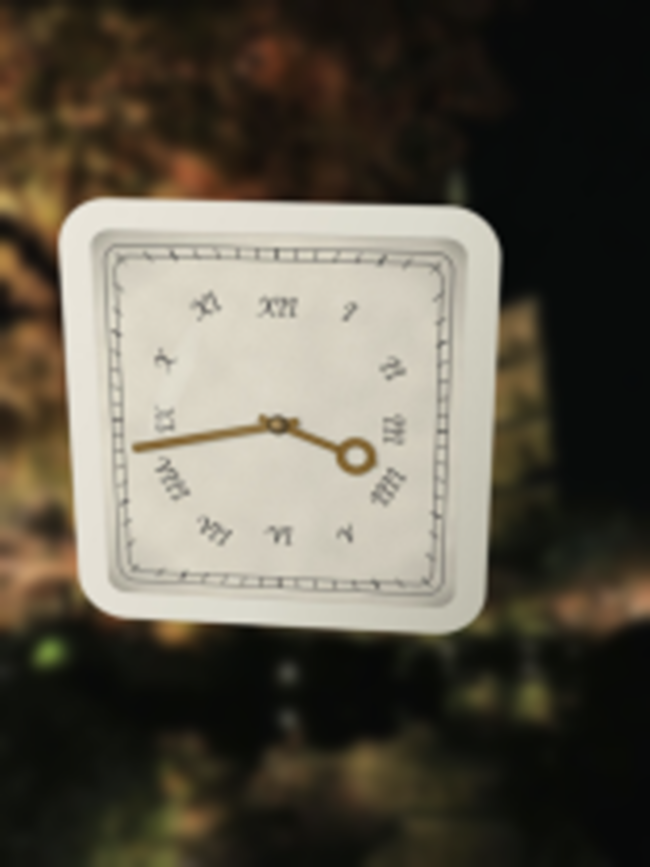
3:43
